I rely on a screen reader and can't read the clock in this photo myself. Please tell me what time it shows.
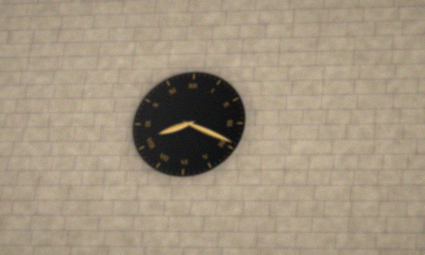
8:19
